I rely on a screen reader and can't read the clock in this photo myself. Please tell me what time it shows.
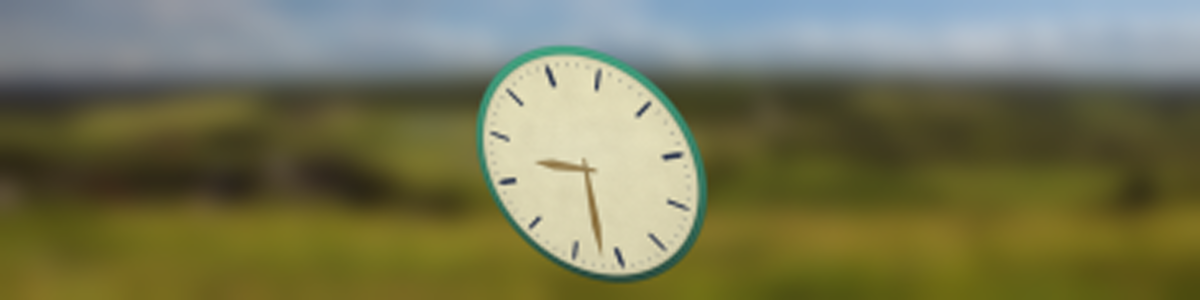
9:32
